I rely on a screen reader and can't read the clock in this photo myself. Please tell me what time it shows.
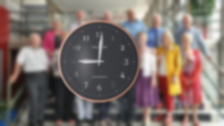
9:01
